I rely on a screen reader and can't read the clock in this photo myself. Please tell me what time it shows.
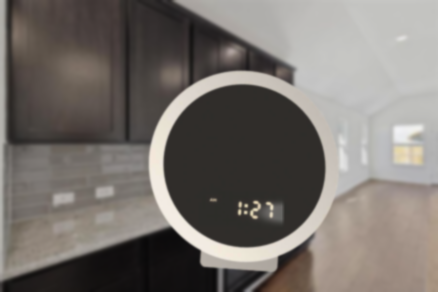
1:27
